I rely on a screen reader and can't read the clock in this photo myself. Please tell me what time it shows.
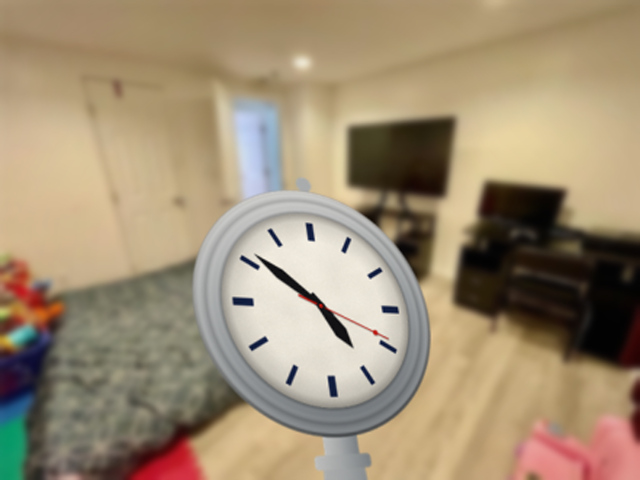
4:51:19
